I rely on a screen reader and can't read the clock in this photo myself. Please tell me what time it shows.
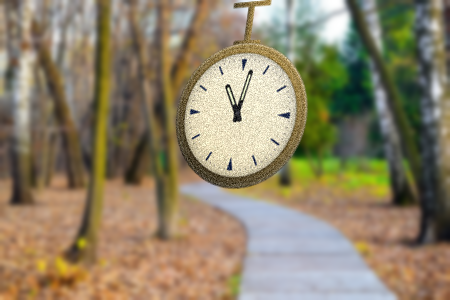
11:02
